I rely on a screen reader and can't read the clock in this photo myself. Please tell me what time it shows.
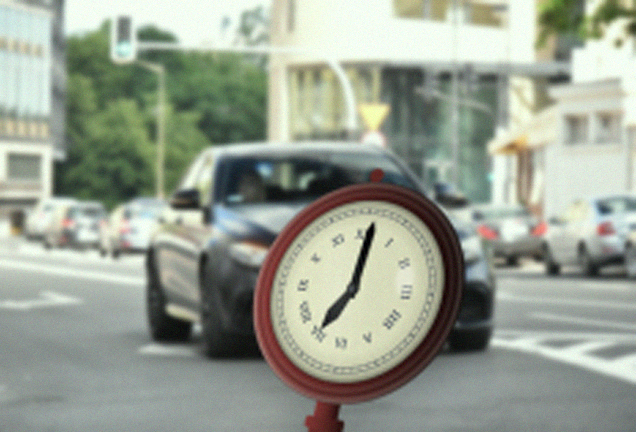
7:01
